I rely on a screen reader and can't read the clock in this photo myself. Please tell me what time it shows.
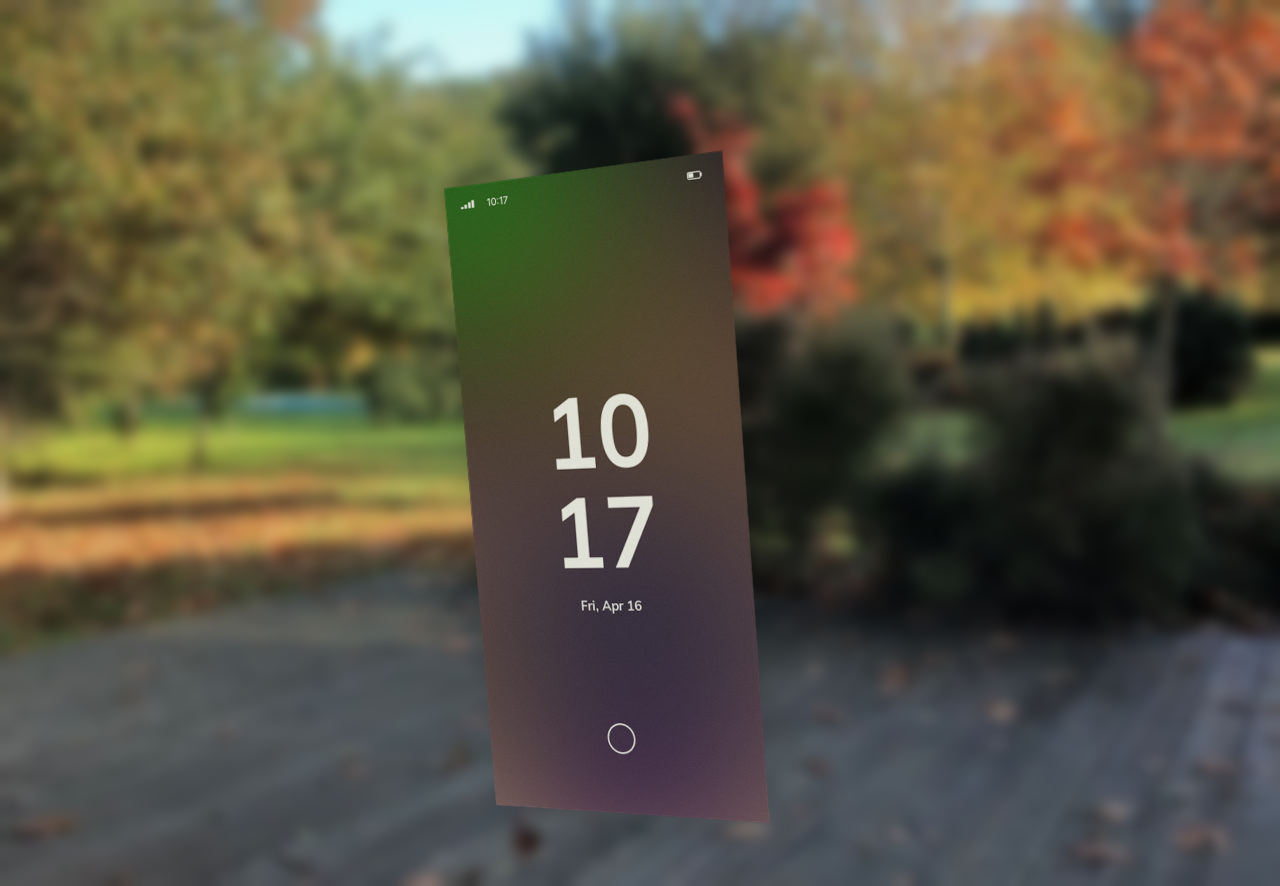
10:17
